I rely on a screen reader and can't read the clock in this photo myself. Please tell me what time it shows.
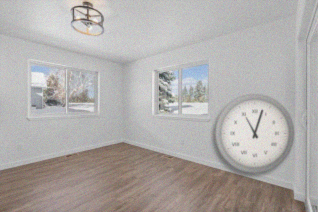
11:03
